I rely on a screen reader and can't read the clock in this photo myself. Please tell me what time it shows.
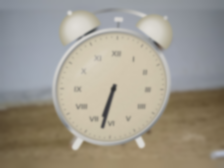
6:32
